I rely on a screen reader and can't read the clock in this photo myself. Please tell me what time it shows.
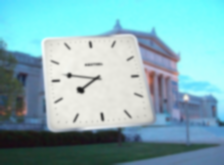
7:47
